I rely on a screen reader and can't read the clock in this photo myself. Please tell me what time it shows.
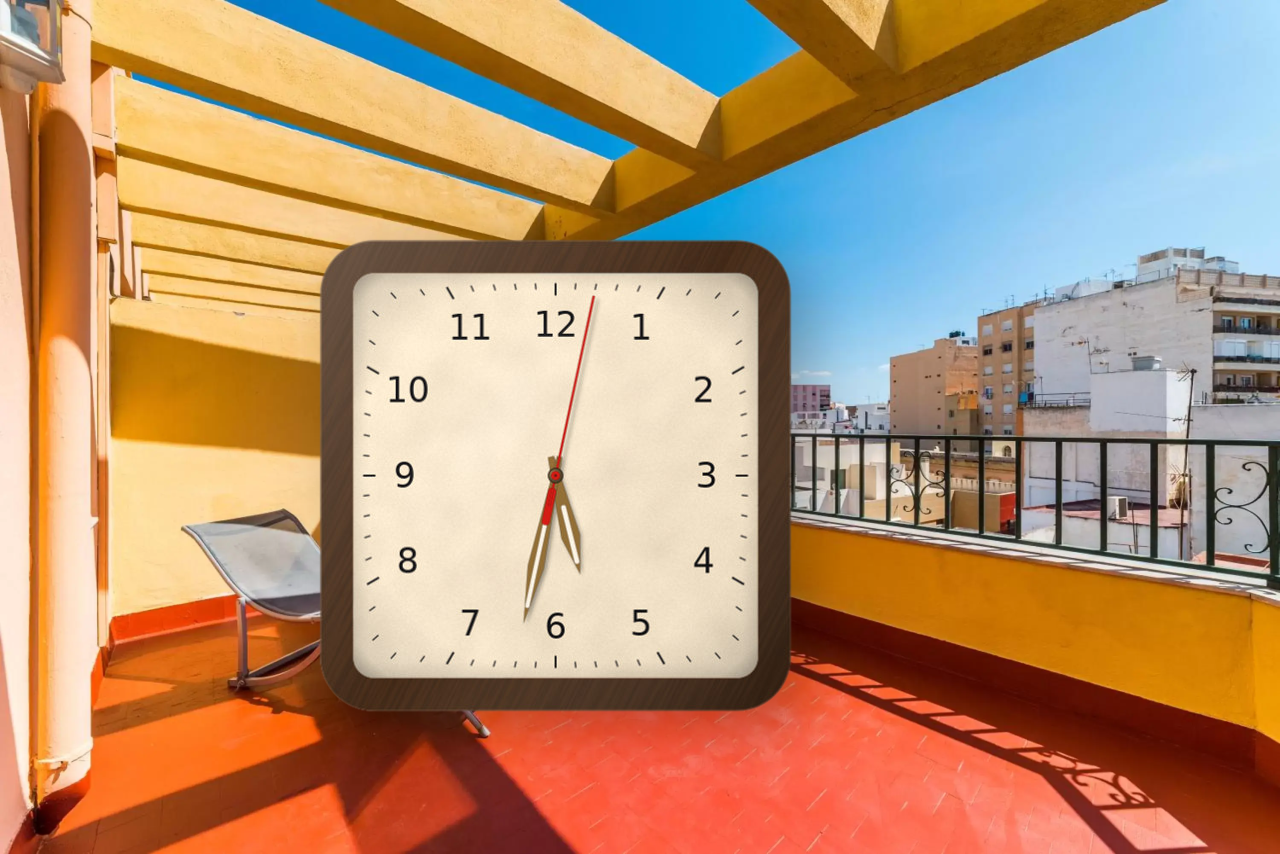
5:32:02
